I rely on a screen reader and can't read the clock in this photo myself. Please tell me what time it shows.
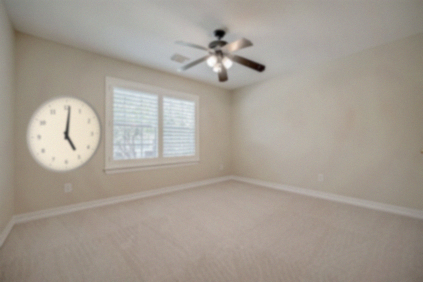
5:01
